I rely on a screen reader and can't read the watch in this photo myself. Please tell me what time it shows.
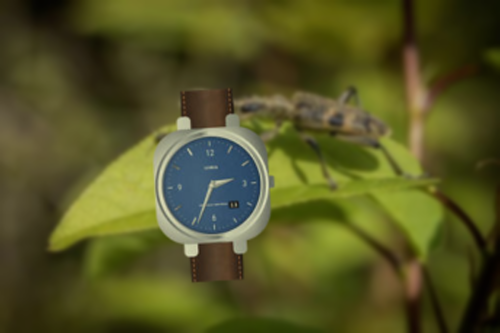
2:34
